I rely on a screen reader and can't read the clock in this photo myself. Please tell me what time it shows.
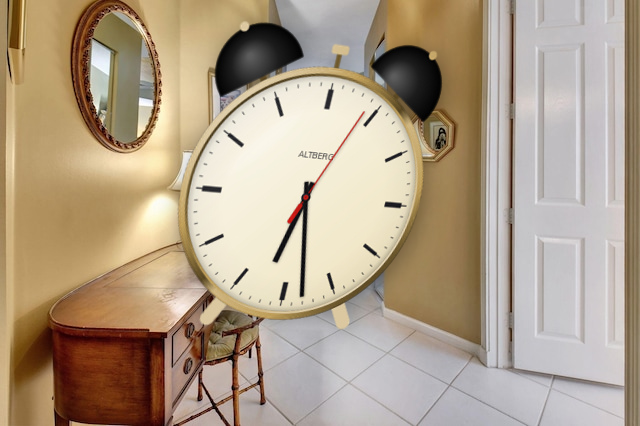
6:28:04
